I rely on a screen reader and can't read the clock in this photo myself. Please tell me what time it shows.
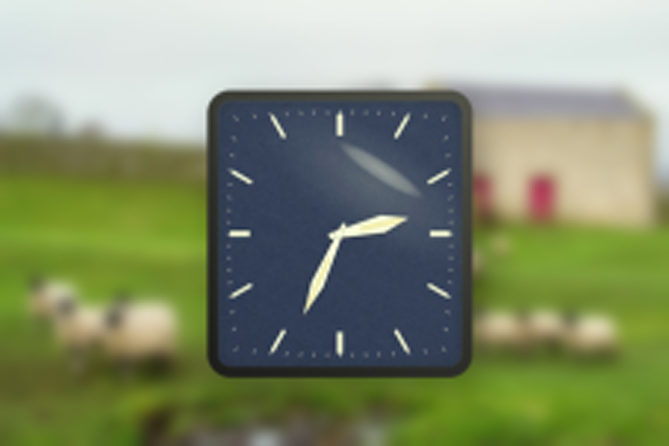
2:34
